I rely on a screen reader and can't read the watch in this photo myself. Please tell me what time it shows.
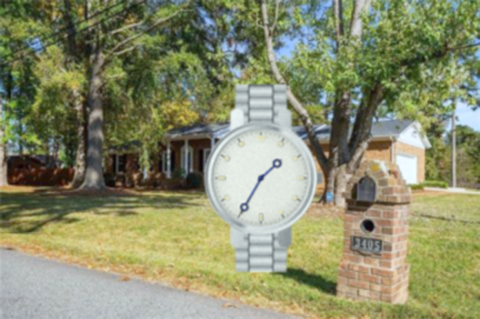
1:35
